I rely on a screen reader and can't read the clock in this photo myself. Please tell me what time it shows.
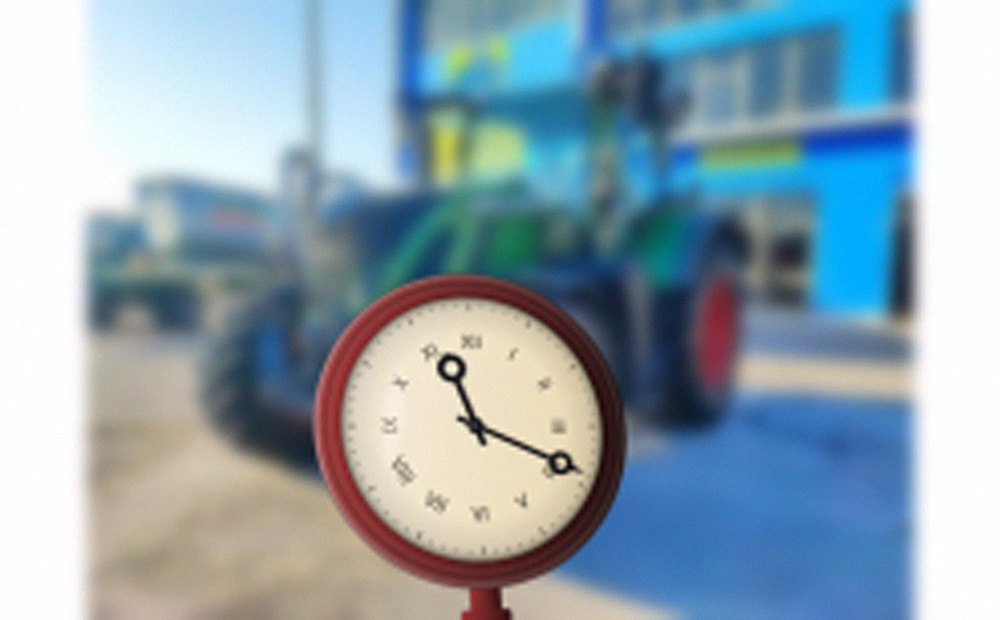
11:19
